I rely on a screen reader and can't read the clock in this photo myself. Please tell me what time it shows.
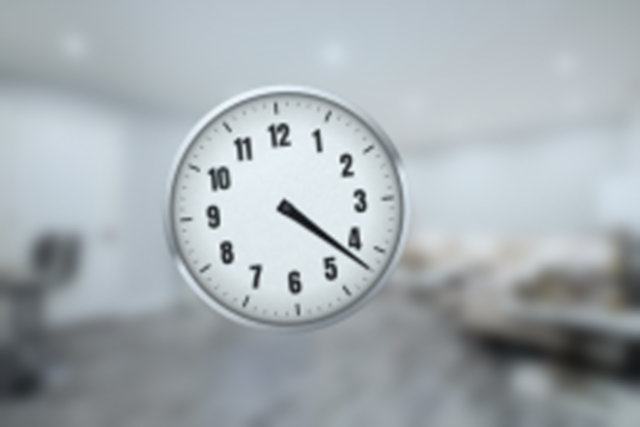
4:22
